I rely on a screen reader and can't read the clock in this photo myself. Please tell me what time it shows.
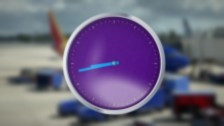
8:43
